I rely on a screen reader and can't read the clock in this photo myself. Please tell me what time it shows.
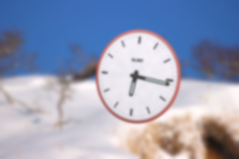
6:16
